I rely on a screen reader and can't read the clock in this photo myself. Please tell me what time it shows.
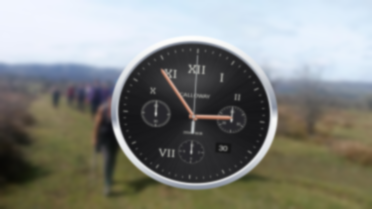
2:54
